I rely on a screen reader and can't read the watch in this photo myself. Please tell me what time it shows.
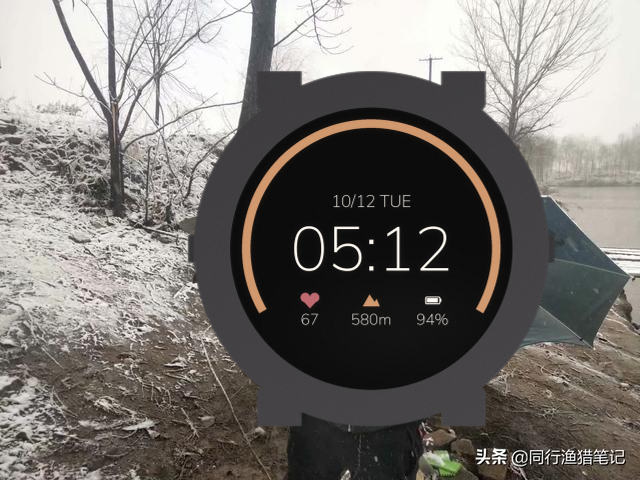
5:12
